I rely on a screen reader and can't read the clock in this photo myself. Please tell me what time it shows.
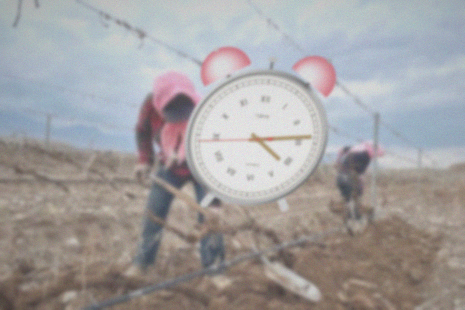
4:13:44
